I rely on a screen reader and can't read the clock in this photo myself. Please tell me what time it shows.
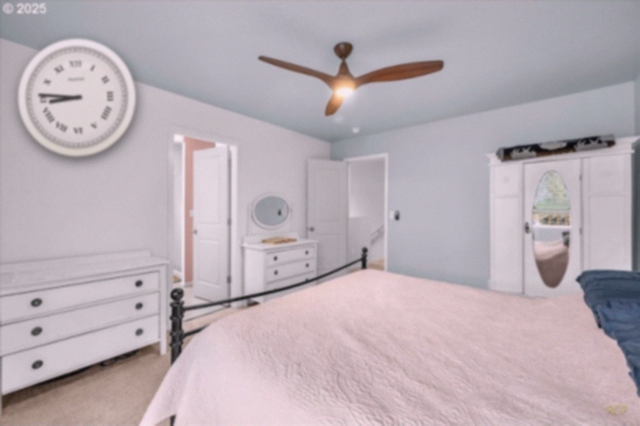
8:46
